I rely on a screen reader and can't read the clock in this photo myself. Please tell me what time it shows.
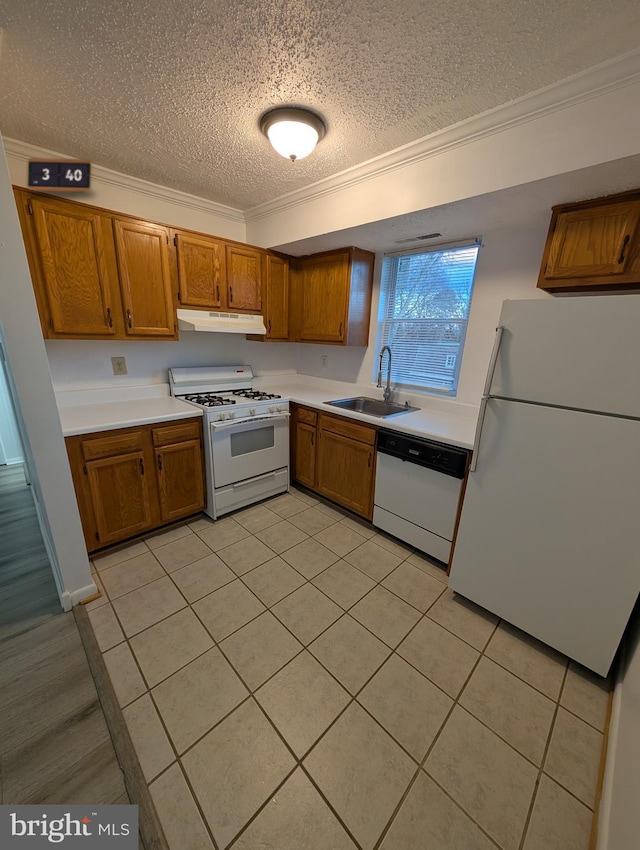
3:40
